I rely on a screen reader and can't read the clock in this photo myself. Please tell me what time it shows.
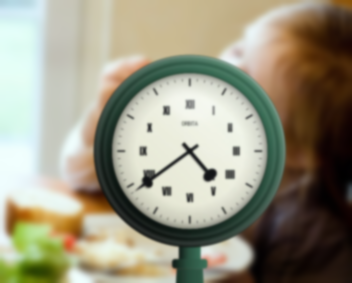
4:39
